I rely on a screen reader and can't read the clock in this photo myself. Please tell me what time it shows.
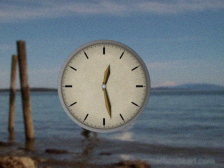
12:28
